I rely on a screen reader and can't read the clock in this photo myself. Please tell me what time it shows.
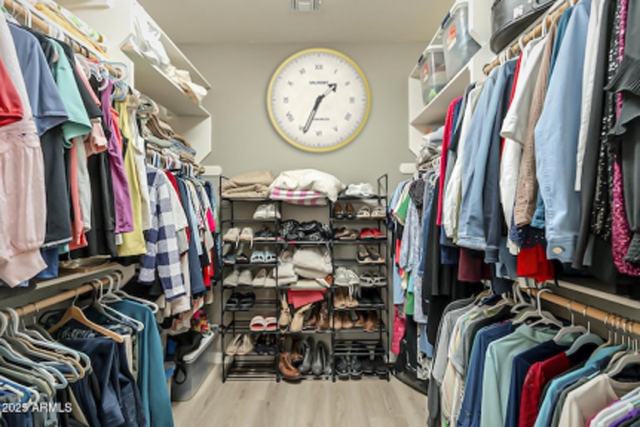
1:34
